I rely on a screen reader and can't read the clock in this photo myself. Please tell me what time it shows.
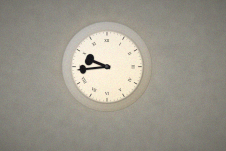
9:44
